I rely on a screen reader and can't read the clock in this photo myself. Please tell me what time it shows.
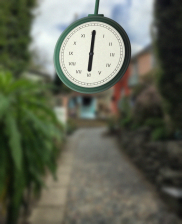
6:00
